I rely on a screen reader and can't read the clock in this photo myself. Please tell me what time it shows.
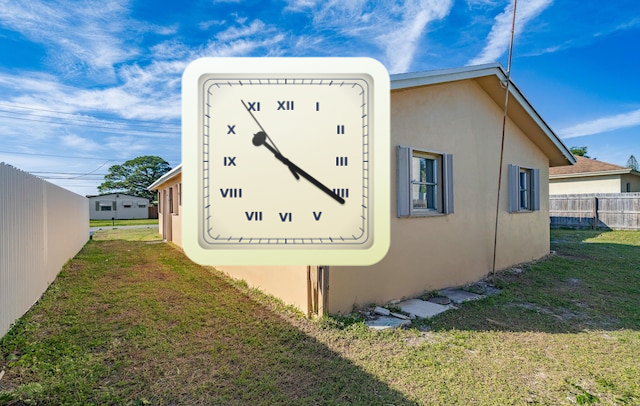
10:20:54
